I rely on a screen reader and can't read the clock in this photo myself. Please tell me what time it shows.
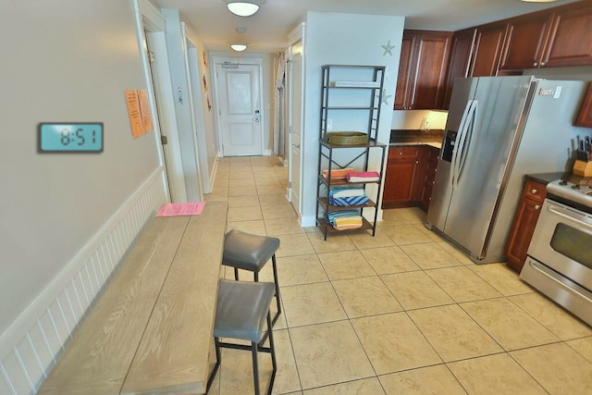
8:51
